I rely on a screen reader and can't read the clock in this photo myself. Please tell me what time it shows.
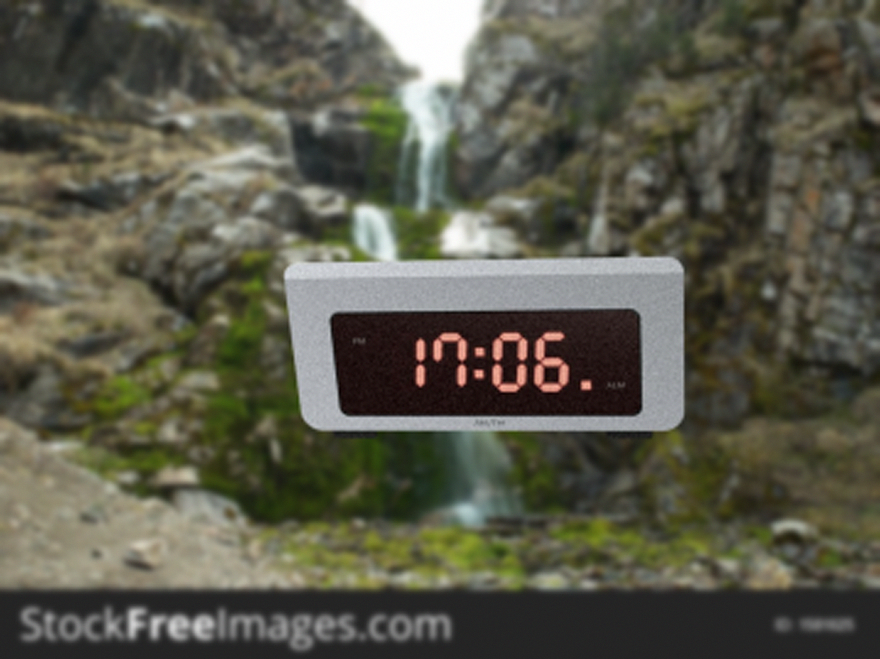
17:06
